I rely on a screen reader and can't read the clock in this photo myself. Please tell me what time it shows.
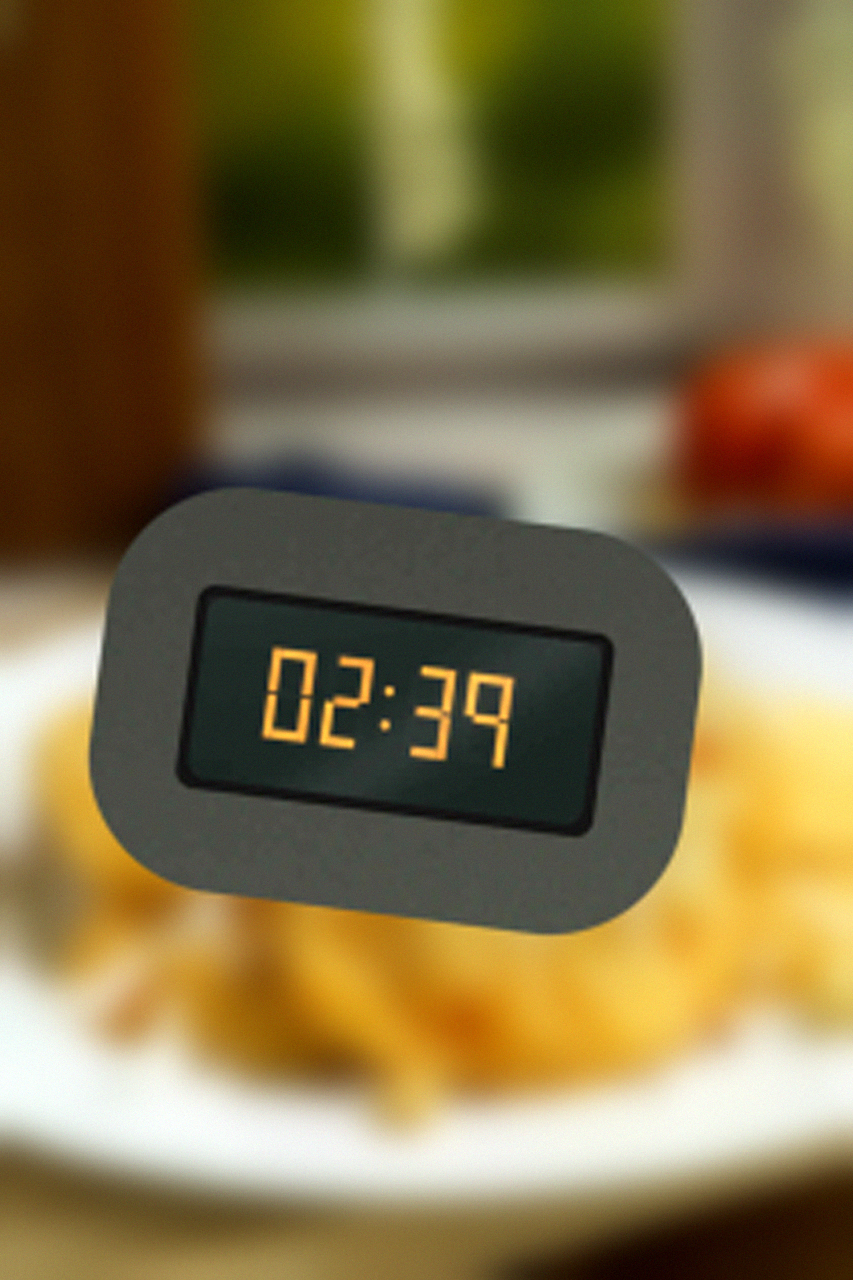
2:39
